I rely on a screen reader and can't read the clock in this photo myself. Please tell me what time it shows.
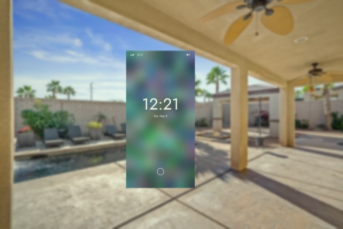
12:21
